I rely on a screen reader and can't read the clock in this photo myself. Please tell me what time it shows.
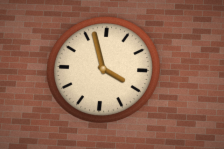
3:57
